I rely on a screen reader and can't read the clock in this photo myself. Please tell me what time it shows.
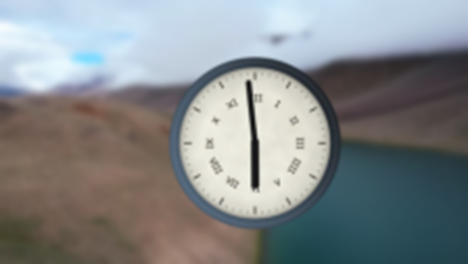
5:59
